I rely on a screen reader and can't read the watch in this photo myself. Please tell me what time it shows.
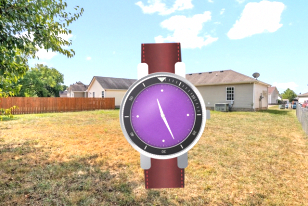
11:26
